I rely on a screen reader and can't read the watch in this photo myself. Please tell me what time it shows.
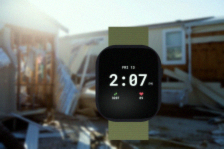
2:07
